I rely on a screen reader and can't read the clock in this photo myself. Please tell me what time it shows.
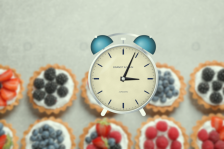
3:04
